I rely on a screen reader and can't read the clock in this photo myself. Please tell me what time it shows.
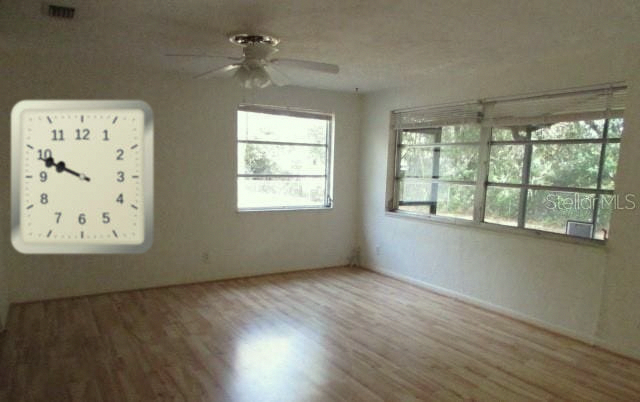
9:49
